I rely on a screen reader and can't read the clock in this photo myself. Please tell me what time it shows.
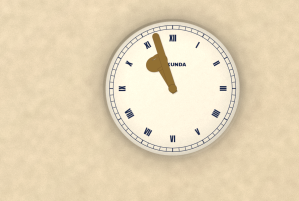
10:57
